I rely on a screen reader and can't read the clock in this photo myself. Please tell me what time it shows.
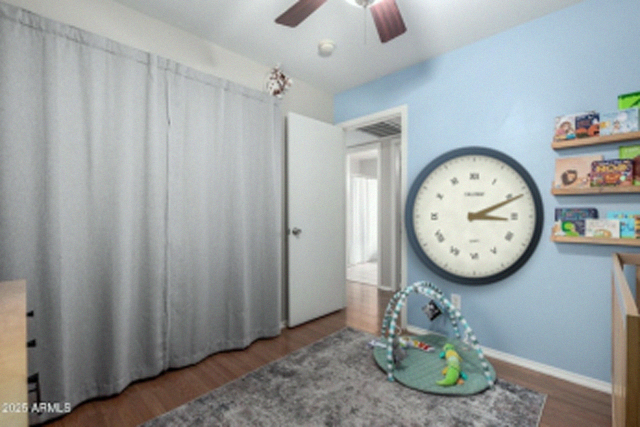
3:11
